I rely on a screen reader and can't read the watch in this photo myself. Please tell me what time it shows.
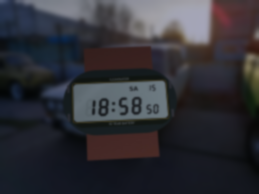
18:58
